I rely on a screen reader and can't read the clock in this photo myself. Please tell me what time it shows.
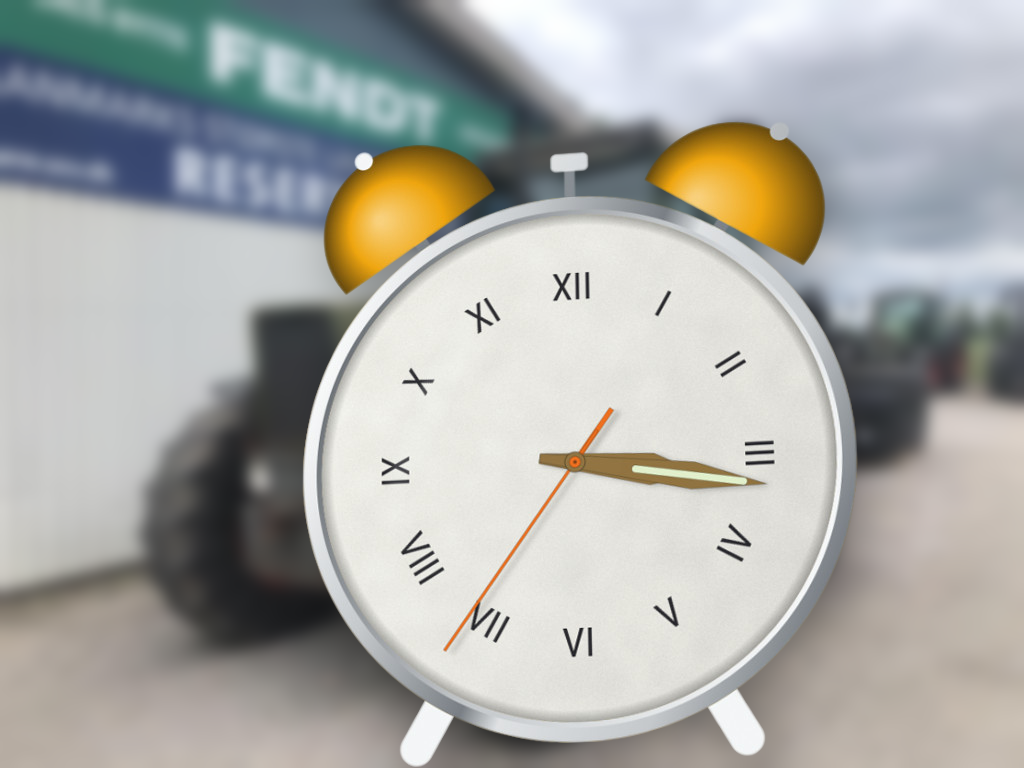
3:16:36
